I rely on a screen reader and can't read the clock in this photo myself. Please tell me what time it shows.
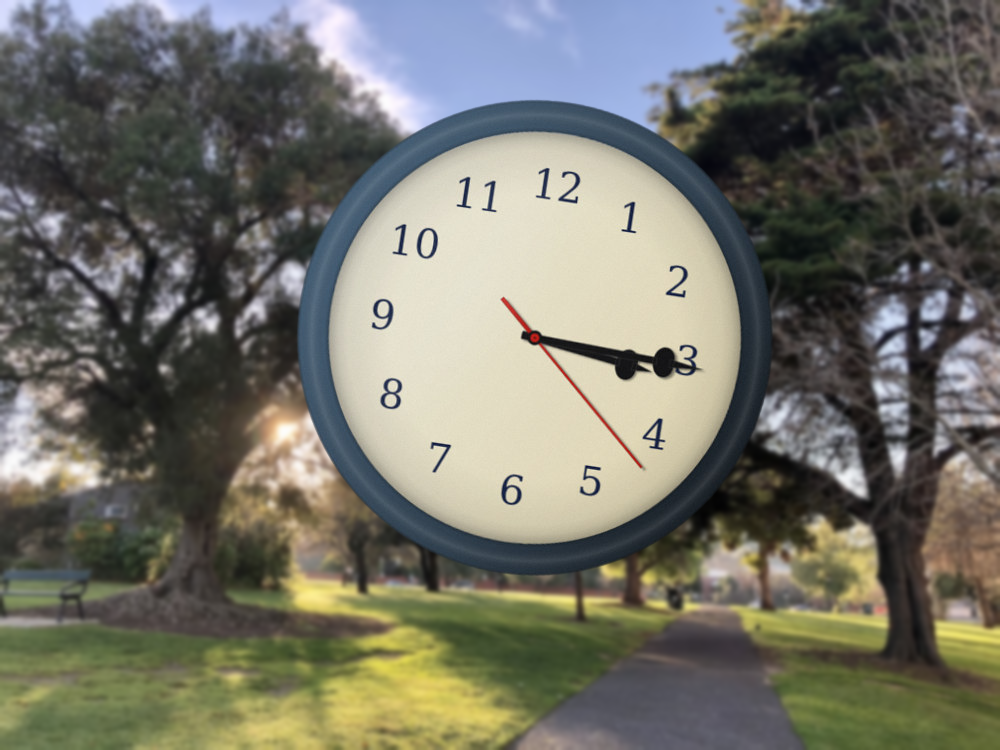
3:15:22
